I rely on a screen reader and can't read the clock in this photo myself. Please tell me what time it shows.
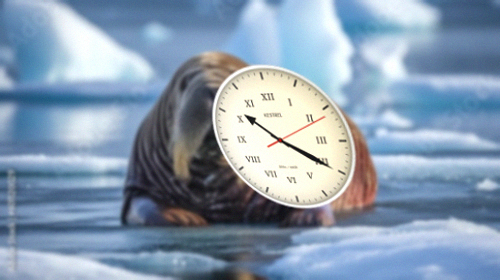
10:20:11
